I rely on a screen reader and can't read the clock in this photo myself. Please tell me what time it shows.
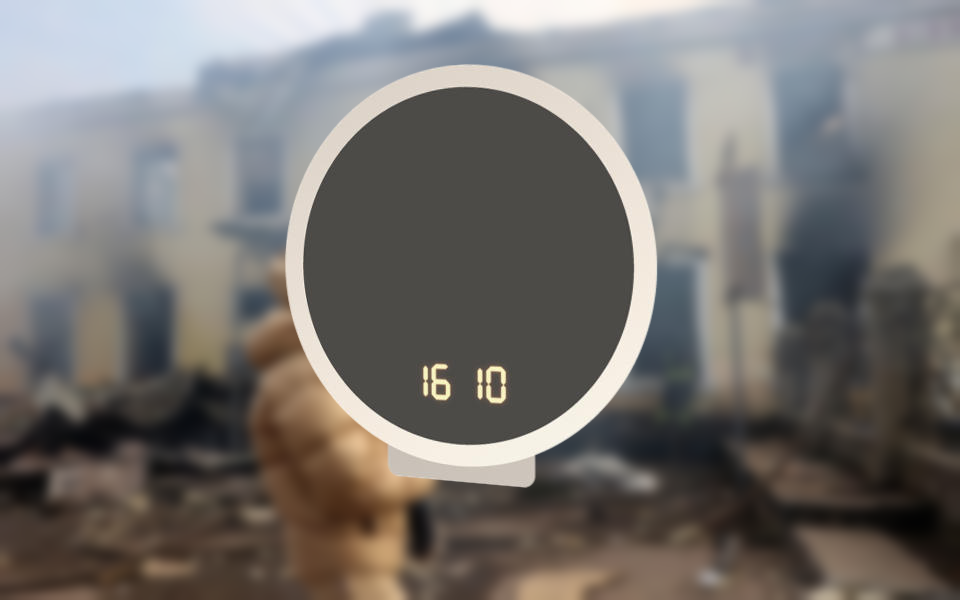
16:10
